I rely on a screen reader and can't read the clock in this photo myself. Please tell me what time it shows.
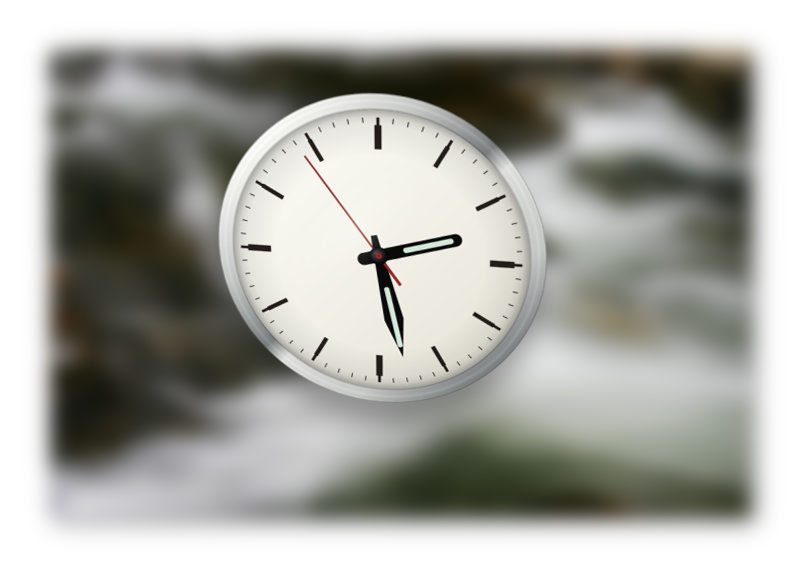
2:27:54
